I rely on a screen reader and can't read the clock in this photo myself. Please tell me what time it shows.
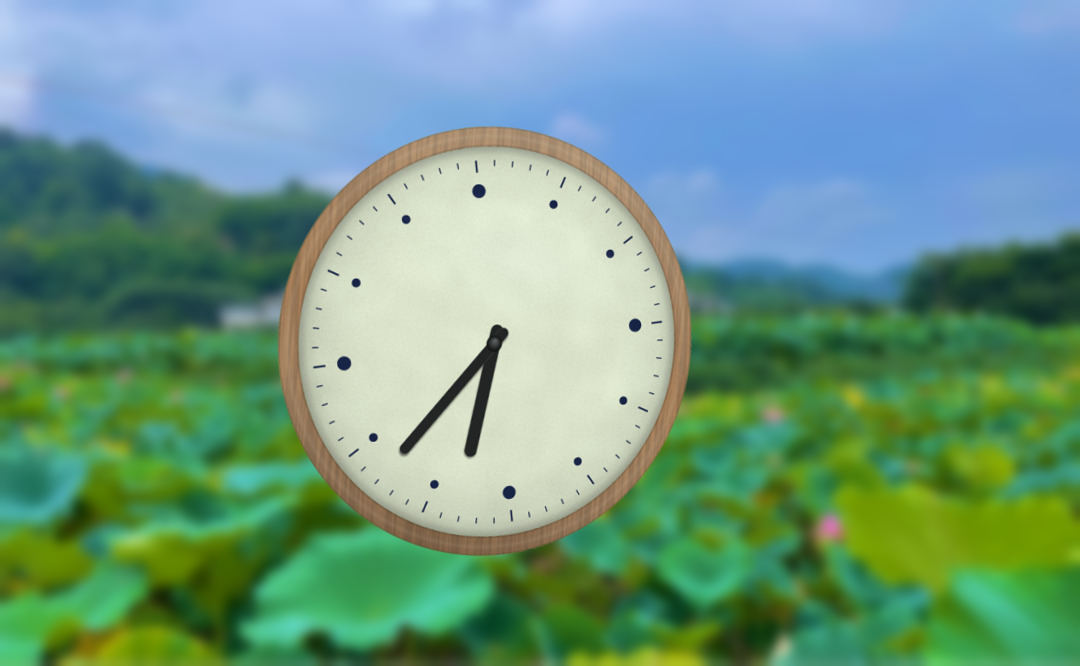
6:38
